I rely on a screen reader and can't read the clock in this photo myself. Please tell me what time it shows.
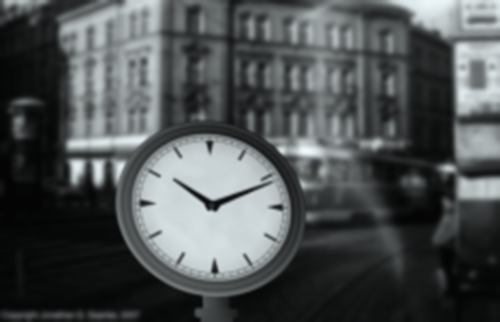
10:11
